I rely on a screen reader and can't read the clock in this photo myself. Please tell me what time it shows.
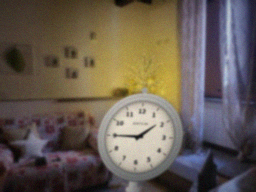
1:45
